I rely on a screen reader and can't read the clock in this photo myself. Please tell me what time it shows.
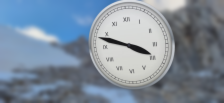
3:48
